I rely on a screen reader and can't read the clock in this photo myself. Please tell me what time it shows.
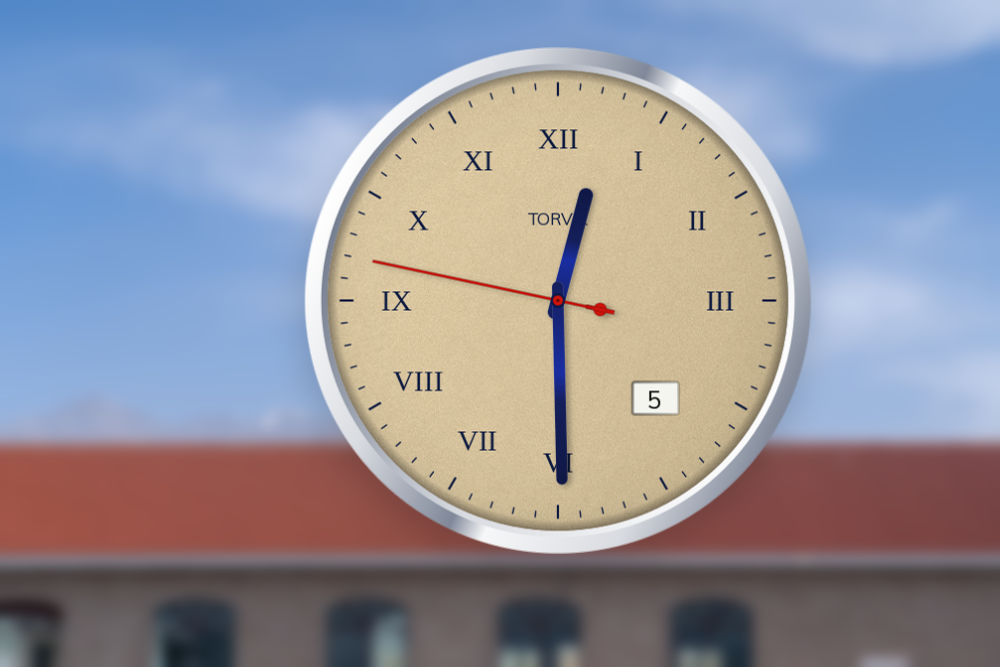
12:29:47
